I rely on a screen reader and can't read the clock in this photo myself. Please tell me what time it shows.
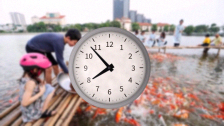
7:53
